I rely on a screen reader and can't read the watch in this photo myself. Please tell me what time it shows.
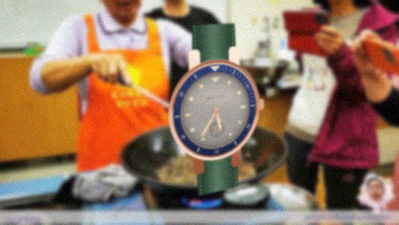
5:36
